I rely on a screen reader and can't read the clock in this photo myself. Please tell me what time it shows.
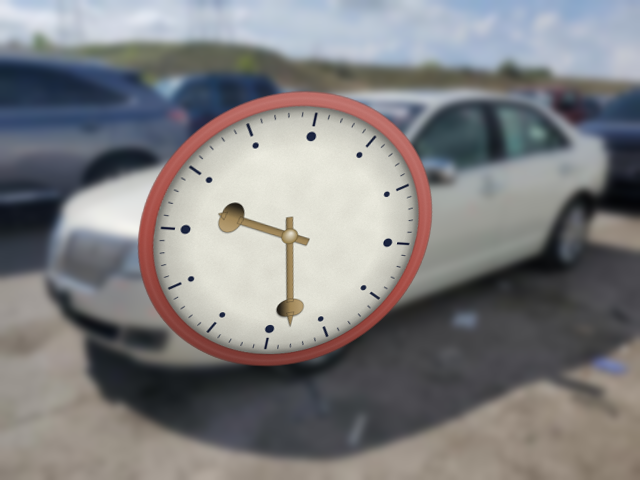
9:28
